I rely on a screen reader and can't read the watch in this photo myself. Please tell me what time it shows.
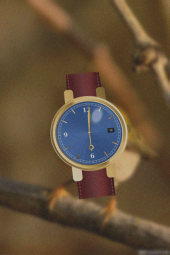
6:01
